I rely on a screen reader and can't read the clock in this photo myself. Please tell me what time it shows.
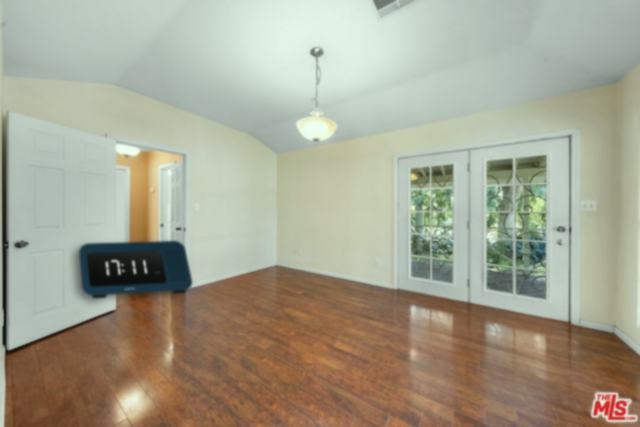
17:11
